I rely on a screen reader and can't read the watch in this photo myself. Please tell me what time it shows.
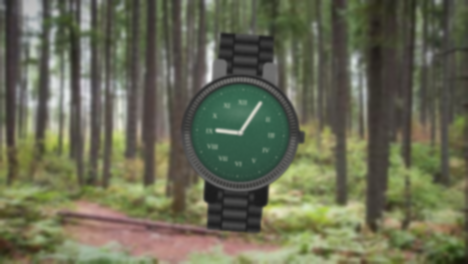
9:05
